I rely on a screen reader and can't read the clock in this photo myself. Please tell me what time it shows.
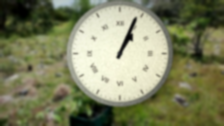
1:04
